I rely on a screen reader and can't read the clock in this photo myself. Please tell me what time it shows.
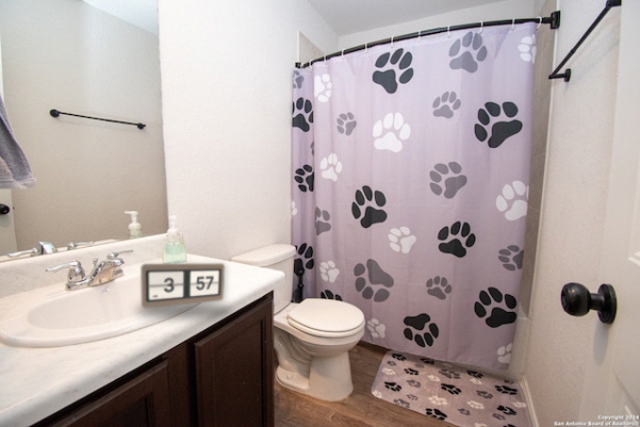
3:57
